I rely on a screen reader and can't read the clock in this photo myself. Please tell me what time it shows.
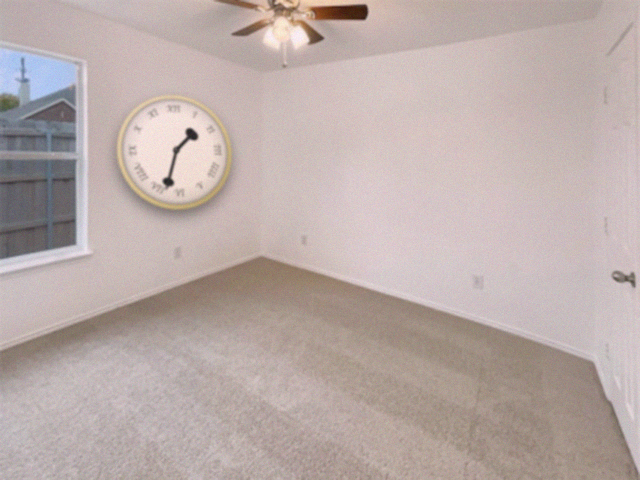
1:33
